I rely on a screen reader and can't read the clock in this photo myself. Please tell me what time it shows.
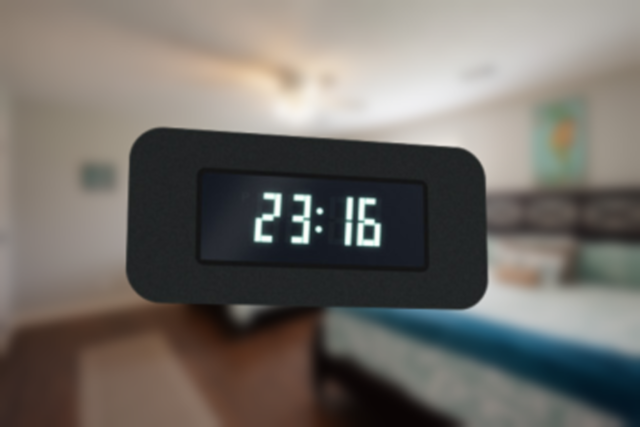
23:16
